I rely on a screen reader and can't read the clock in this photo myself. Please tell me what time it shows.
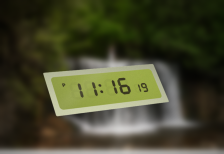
11:16:19
